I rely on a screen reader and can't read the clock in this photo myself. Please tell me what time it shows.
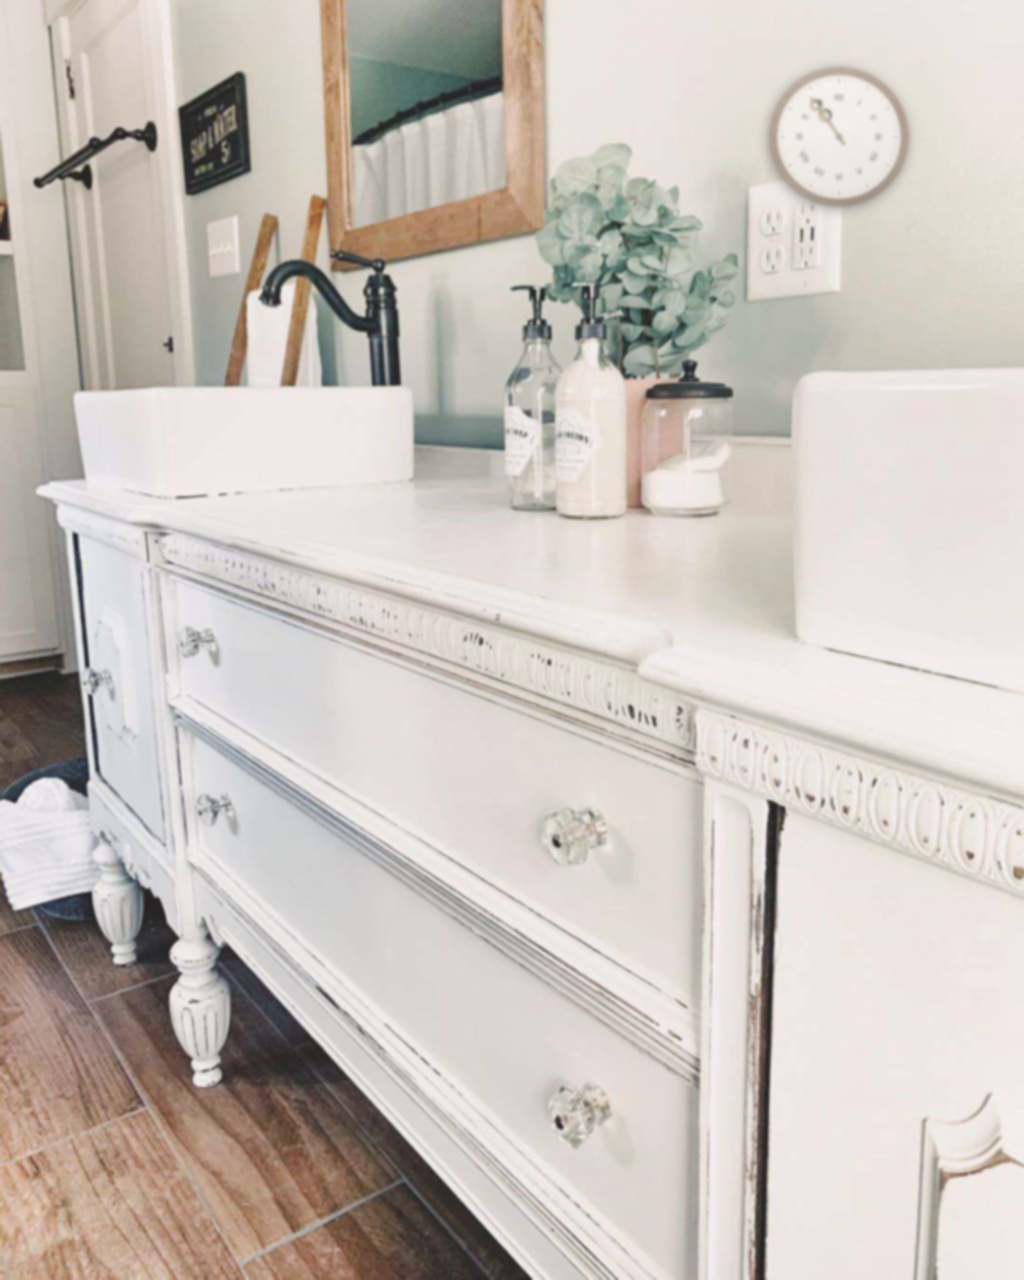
10:54
